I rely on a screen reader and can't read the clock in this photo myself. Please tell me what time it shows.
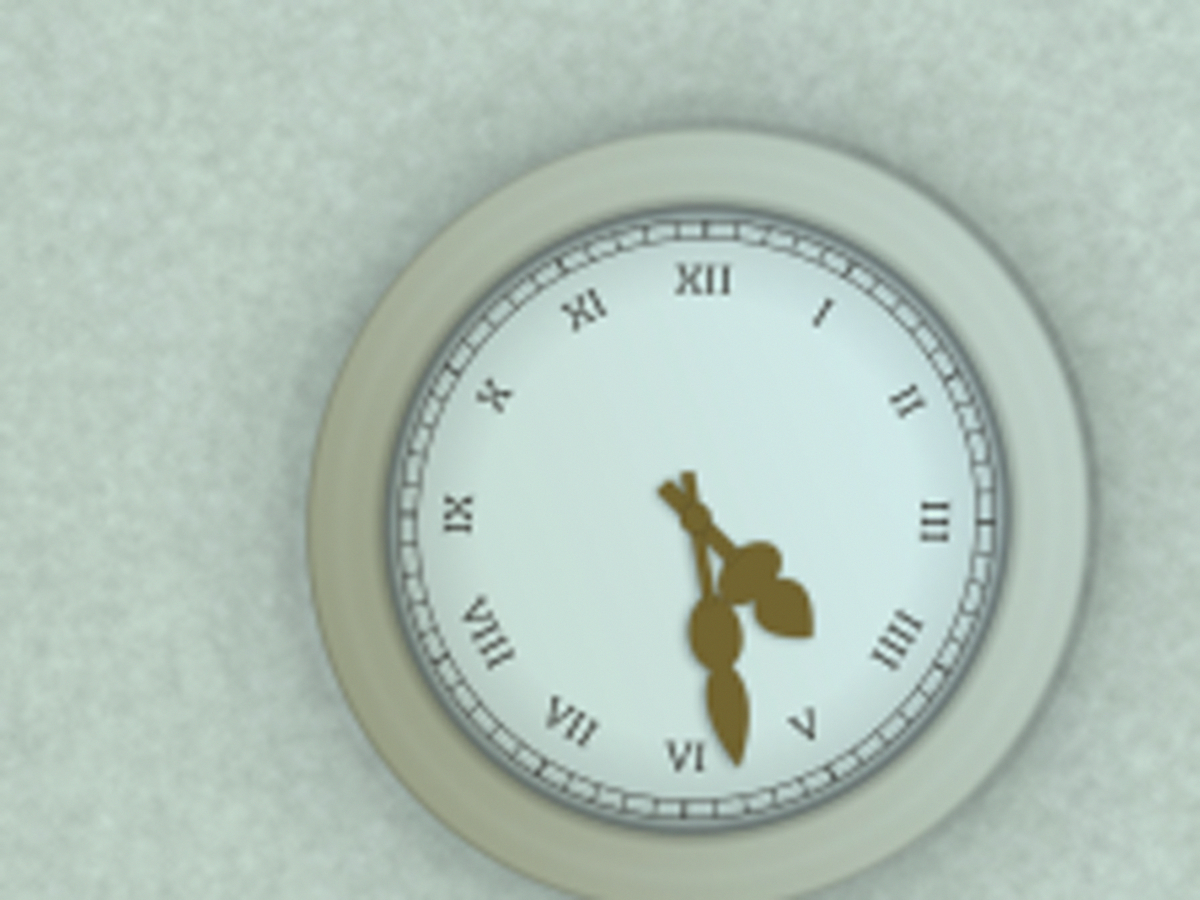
4:28
